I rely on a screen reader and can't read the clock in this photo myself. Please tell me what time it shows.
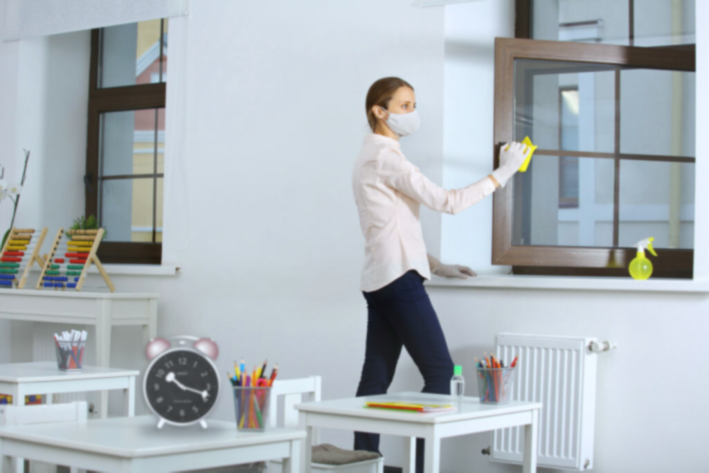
10:18
